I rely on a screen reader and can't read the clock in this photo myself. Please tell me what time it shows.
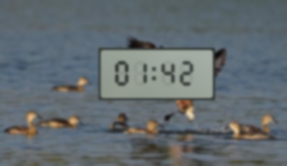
1:42
